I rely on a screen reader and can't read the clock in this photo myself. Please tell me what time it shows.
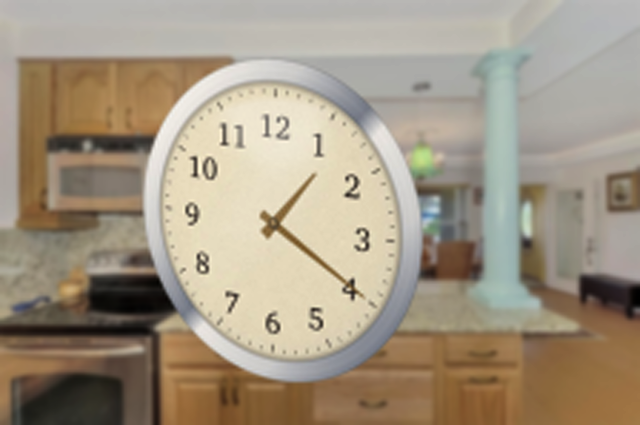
1:20
